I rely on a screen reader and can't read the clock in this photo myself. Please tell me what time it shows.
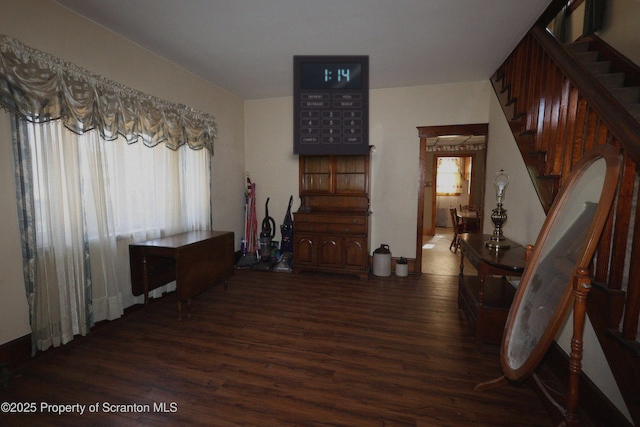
1:14
